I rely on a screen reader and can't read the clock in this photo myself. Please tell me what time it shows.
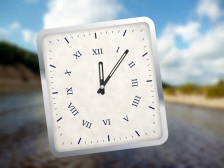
12:07
